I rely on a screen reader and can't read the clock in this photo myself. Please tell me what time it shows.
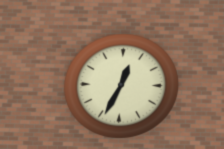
12:34
